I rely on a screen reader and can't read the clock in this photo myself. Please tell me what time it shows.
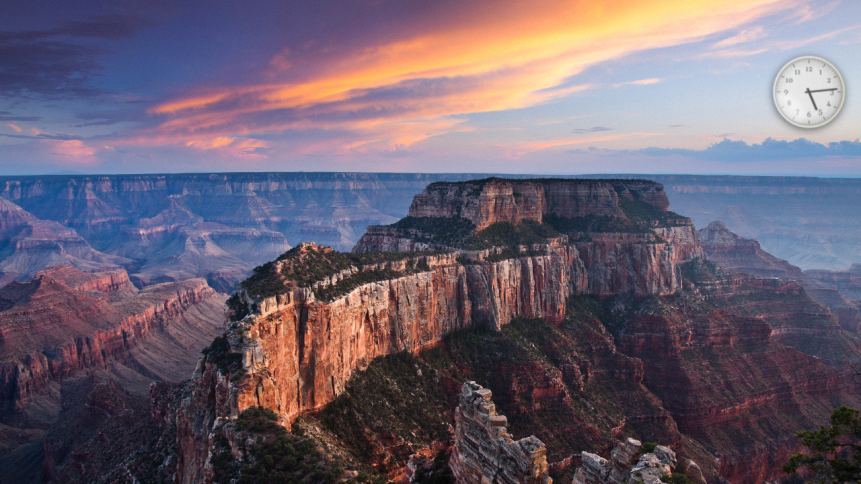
5:14
